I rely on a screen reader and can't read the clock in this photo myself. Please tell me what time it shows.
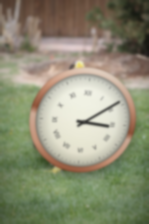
3:09
